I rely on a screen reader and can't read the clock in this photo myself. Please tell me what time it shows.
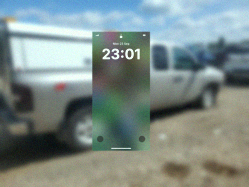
23:01
